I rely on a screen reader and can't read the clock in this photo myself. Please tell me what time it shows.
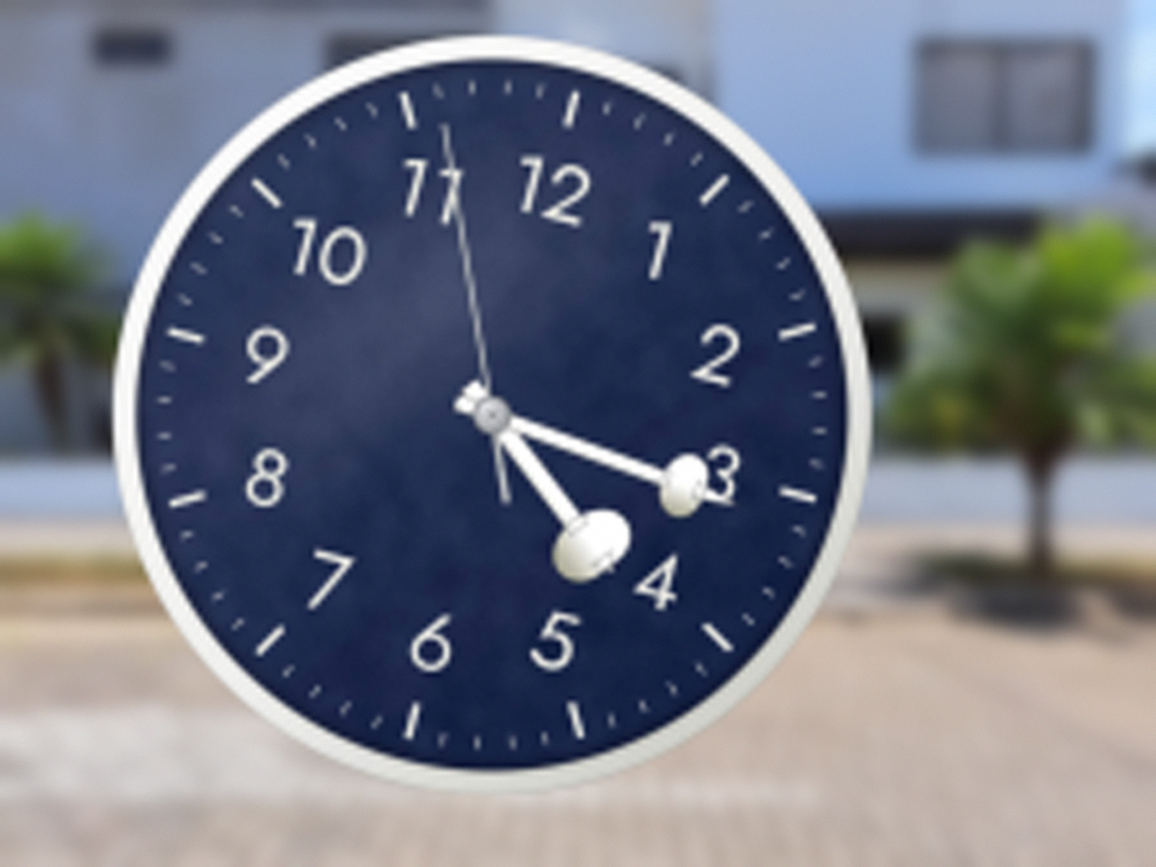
4:15:56
